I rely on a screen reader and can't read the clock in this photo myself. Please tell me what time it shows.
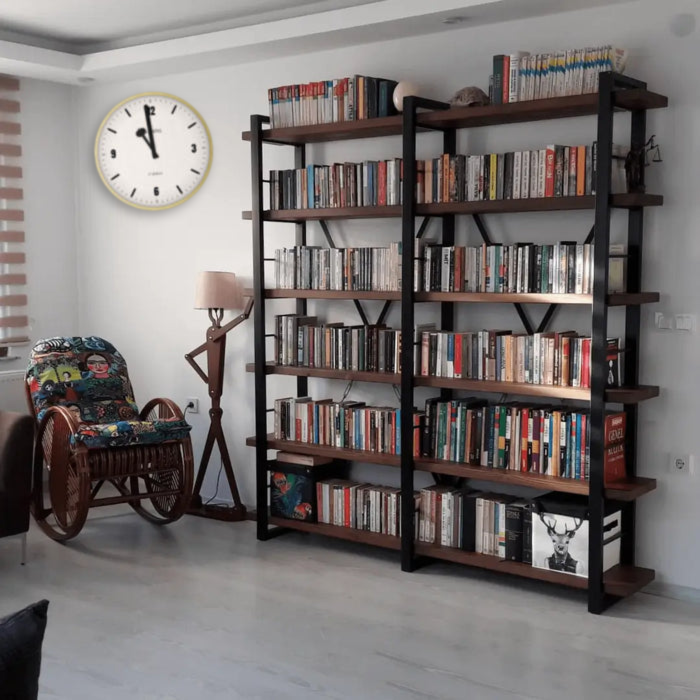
10:59
